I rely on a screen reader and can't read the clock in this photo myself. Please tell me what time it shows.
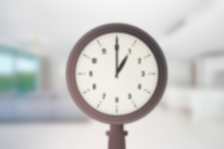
1:00
